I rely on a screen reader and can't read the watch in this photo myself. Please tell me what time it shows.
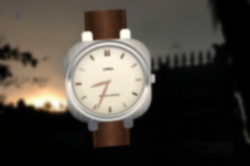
8:34
